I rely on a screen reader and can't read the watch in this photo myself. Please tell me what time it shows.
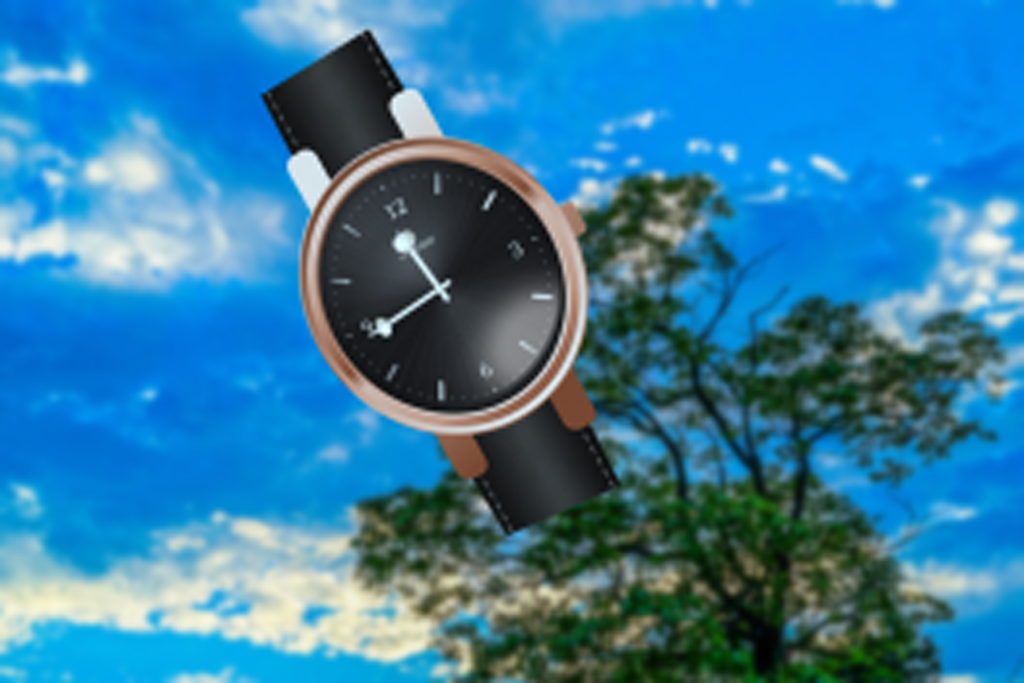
11:44
